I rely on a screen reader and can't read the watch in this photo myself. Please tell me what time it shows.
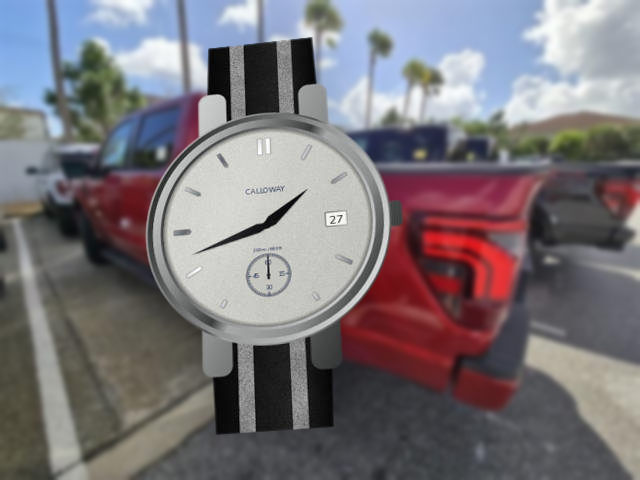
1:42
